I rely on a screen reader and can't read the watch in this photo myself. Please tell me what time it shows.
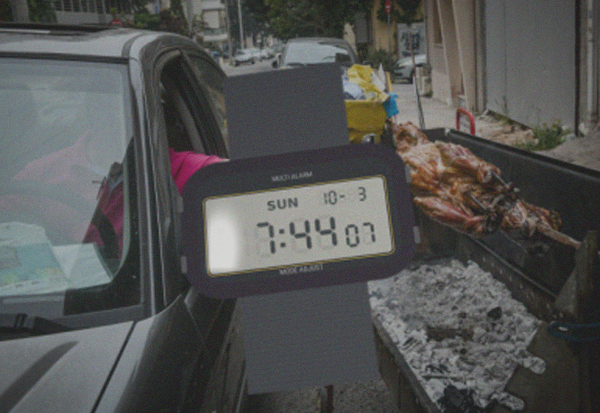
7:44:07
